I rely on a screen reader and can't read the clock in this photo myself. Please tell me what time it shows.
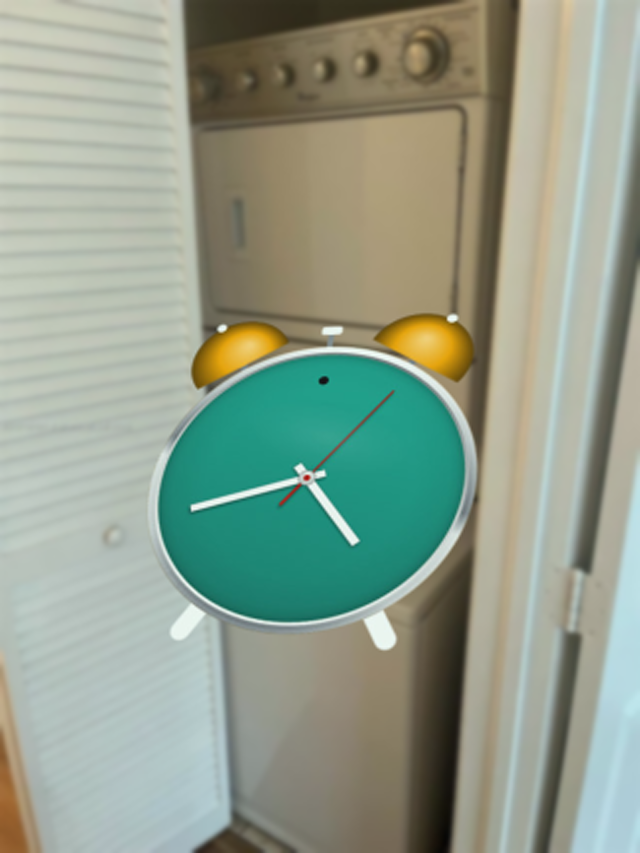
4:42:06
